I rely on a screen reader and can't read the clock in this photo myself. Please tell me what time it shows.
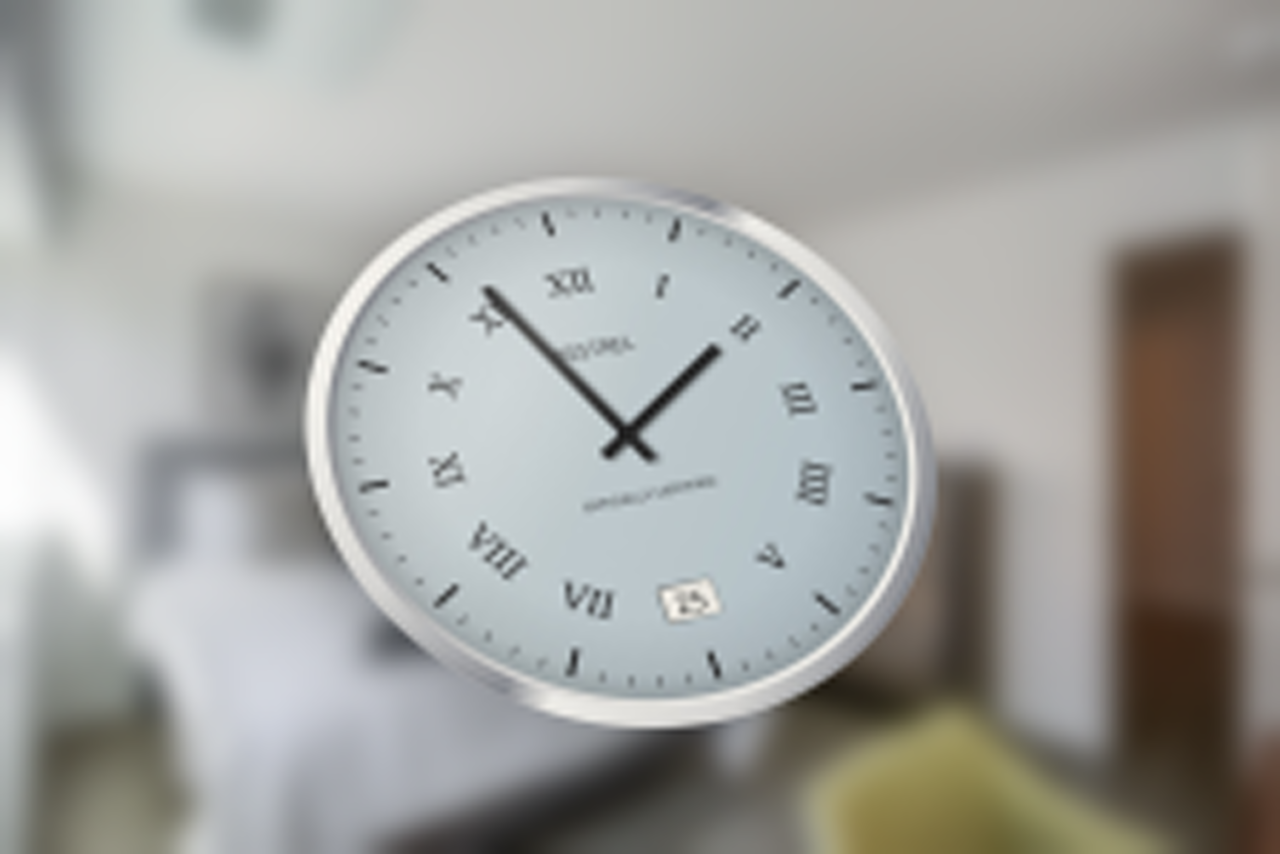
1:56
